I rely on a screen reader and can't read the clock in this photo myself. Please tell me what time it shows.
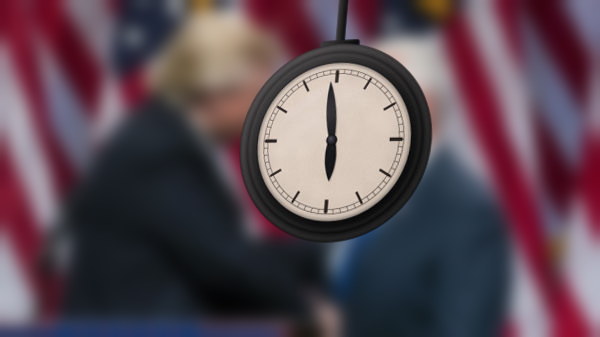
5:59
